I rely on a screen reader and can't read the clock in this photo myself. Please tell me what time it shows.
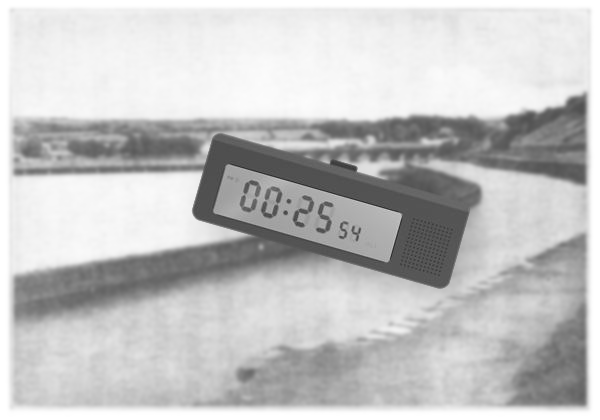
0:25:54
